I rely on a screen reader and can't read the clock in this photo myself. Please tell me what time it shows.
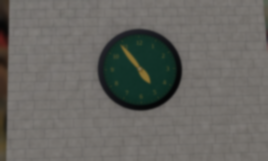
4:54
